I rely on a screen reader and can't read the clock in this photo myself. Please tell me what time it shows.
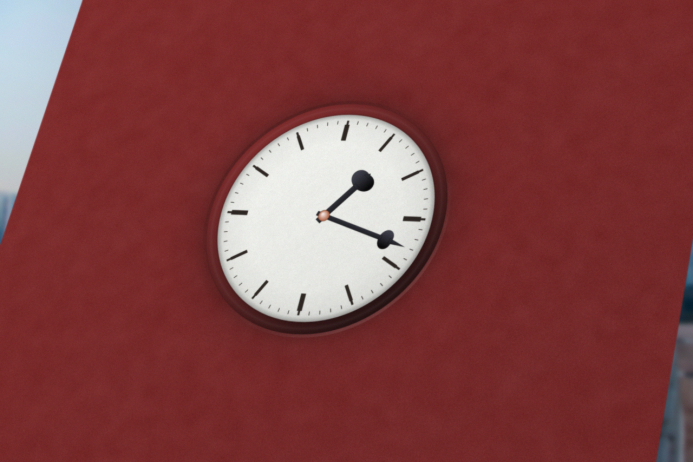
1:18
